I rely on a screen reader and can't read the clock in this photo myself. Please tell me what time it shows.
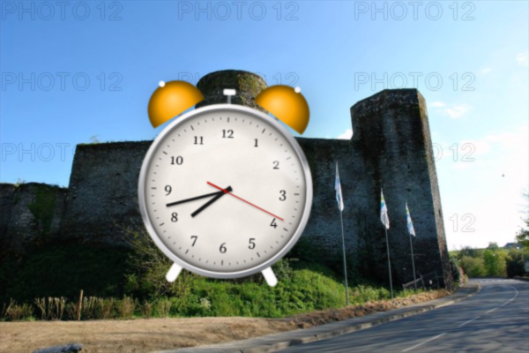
7:42:19
